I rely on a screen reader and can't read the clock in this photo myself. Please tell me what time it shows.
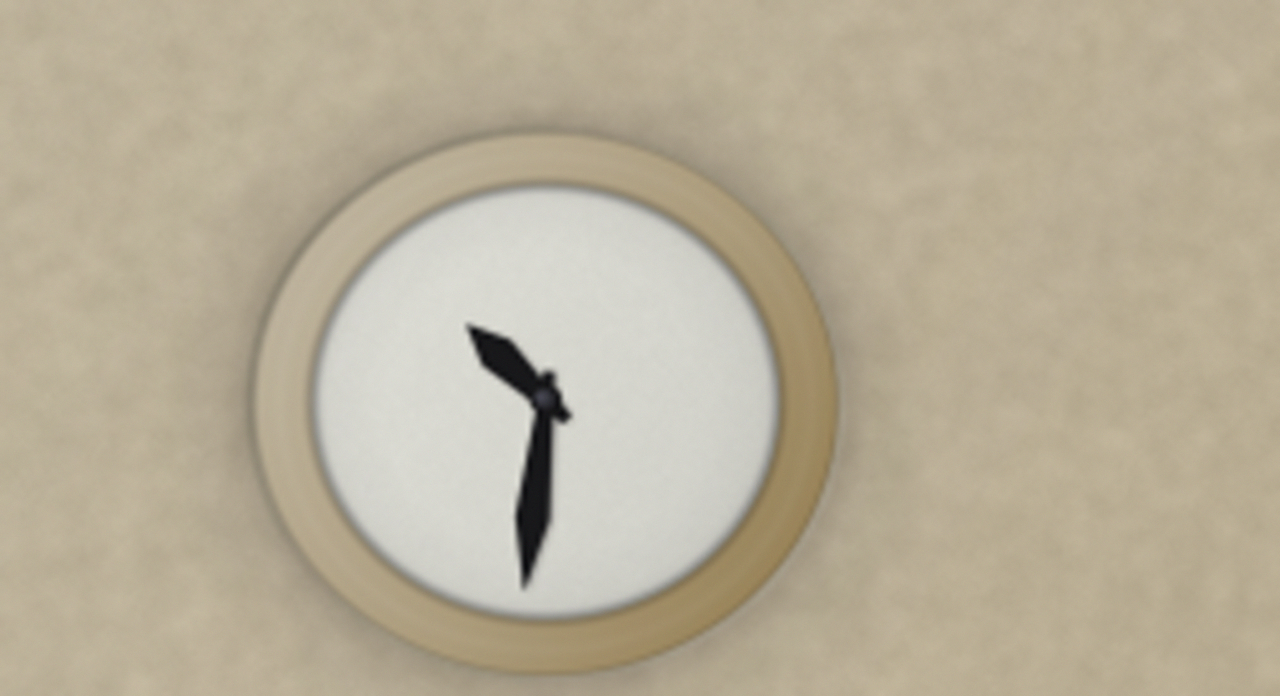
10:31
